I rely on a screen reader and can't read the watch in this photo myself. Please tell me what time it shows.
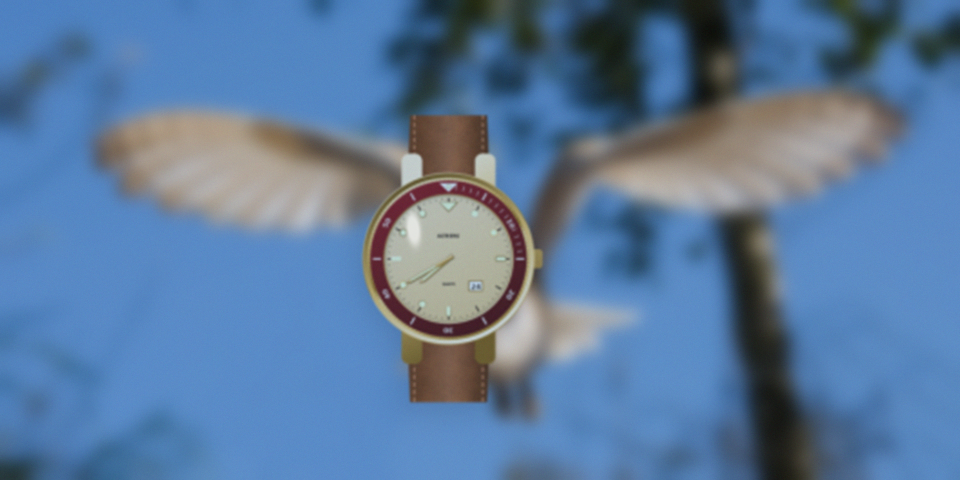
7:40
